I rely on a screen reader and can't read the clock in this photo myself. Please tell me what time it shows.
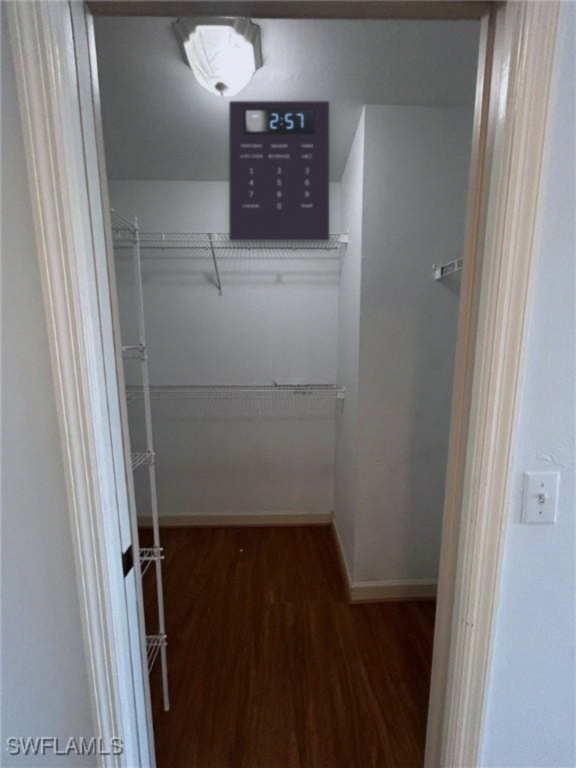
2:57
